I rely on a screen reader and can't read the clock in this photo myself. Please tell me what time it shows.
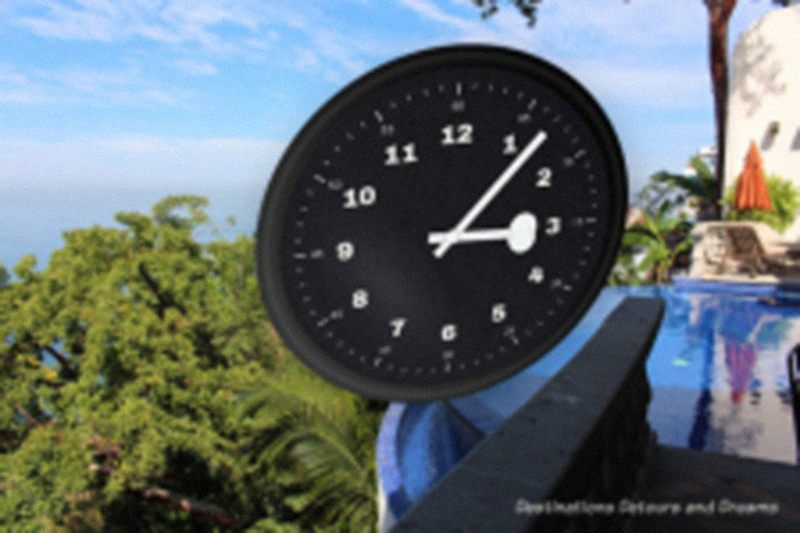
3:07
